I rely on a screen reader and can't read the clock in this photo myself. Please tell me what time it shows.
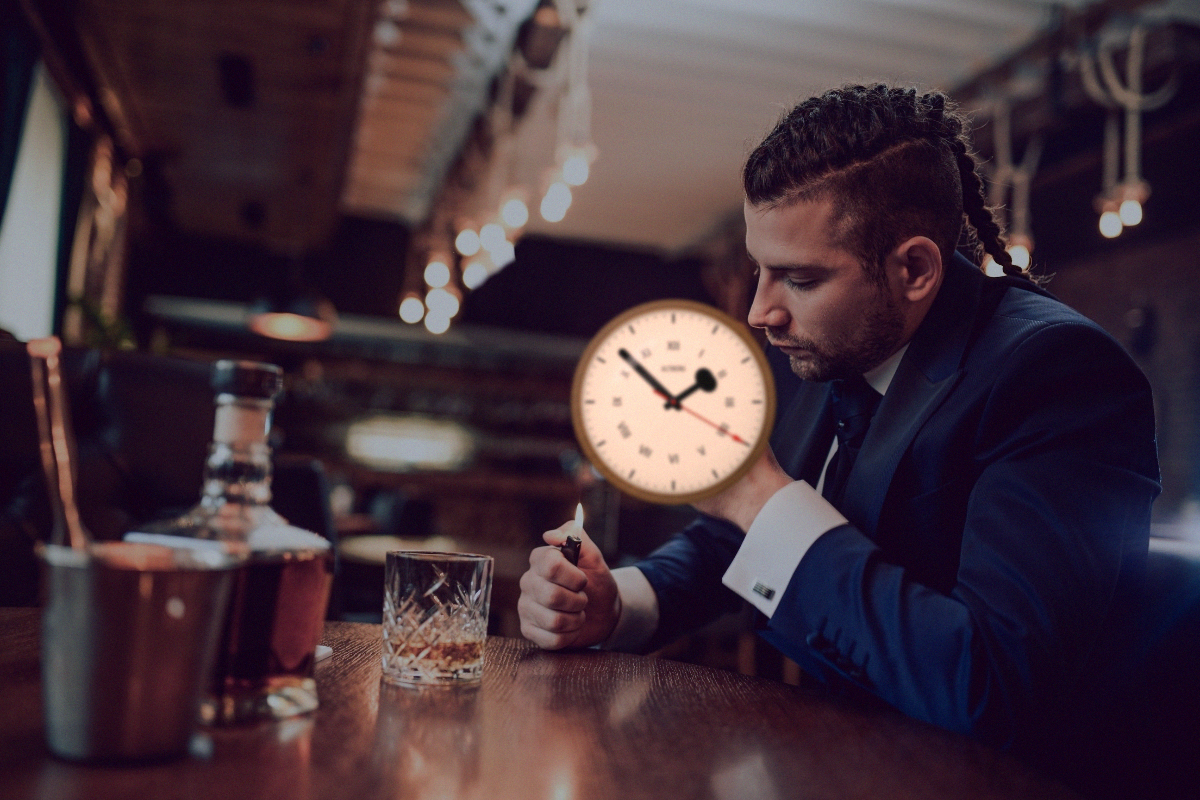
1:52:20
